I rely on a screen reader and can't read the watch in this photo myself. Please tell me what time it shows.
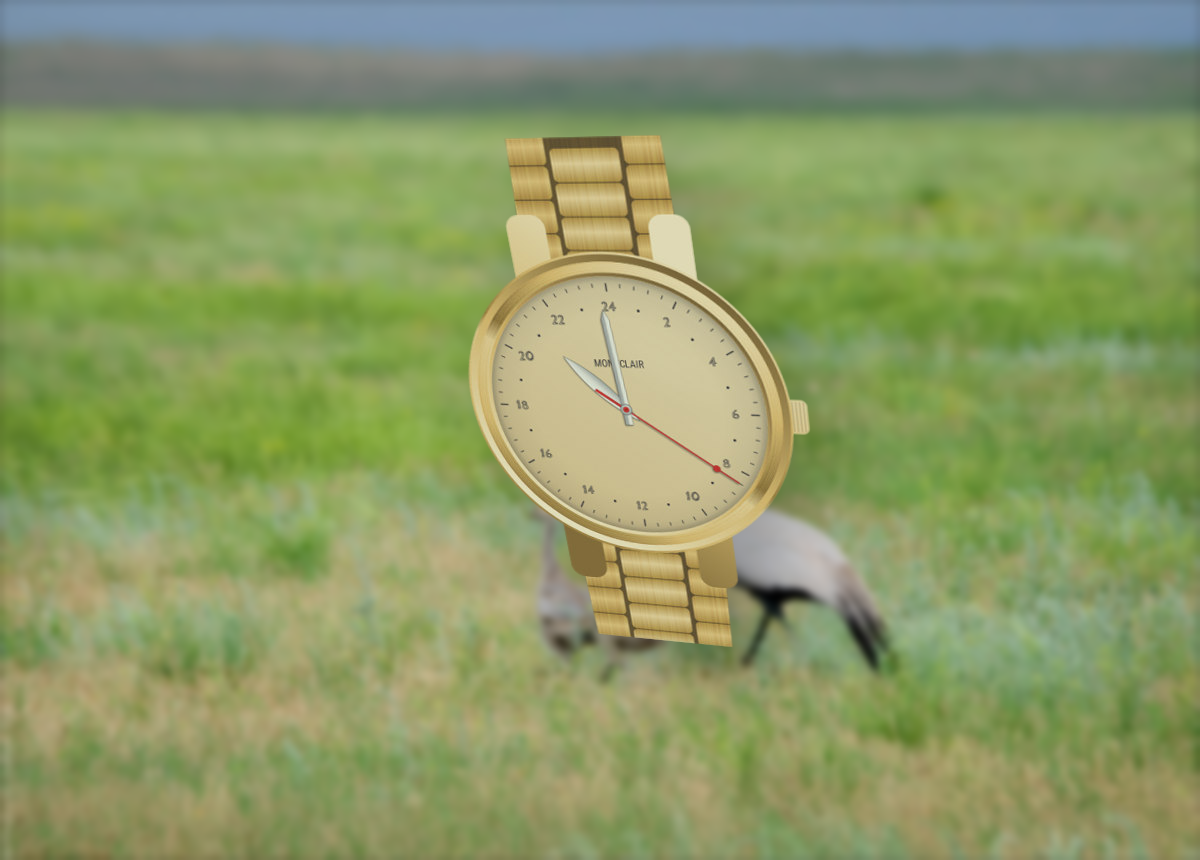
20:59:21
